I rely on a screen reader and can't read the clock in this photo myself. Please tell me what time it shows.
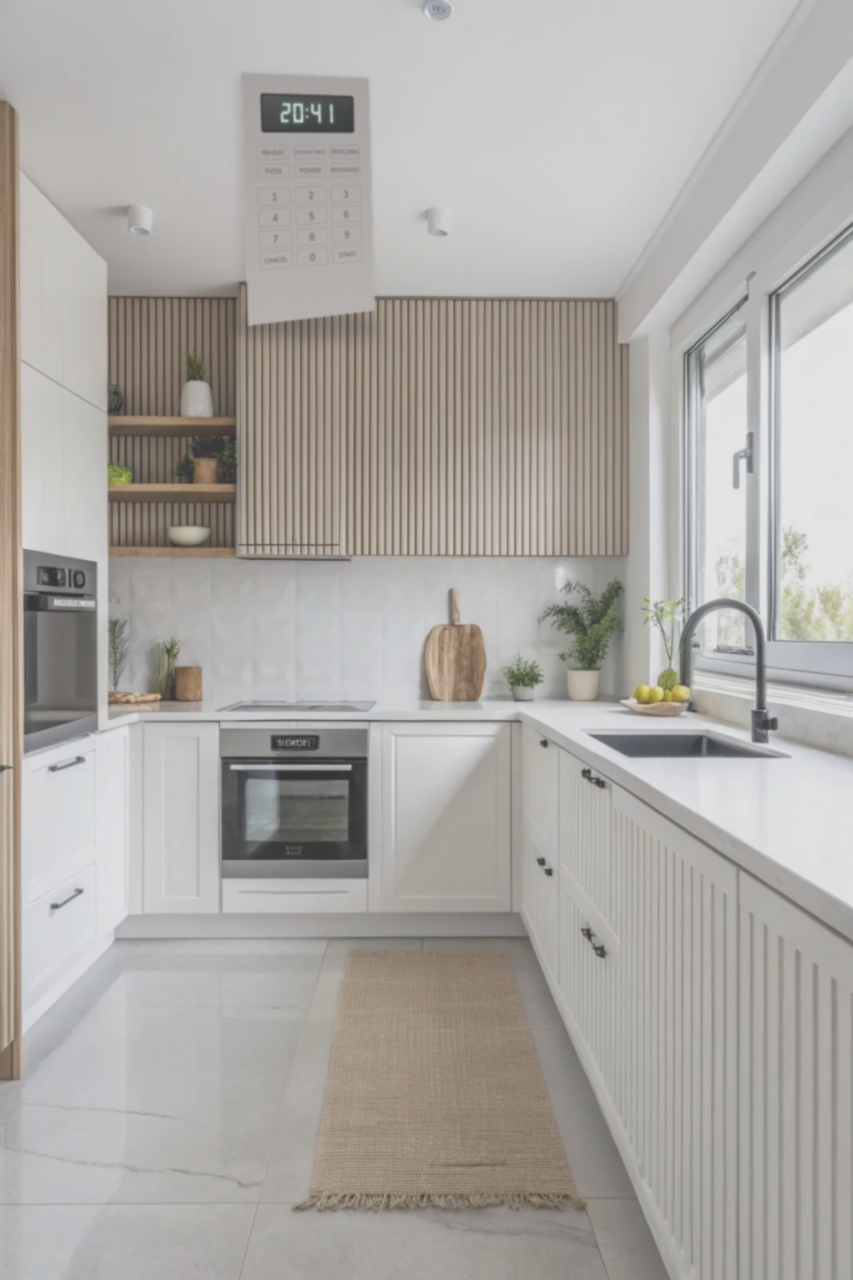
20:41
